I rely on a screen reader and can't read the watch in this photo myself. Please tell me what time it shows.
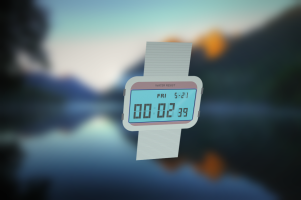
0:02:39
